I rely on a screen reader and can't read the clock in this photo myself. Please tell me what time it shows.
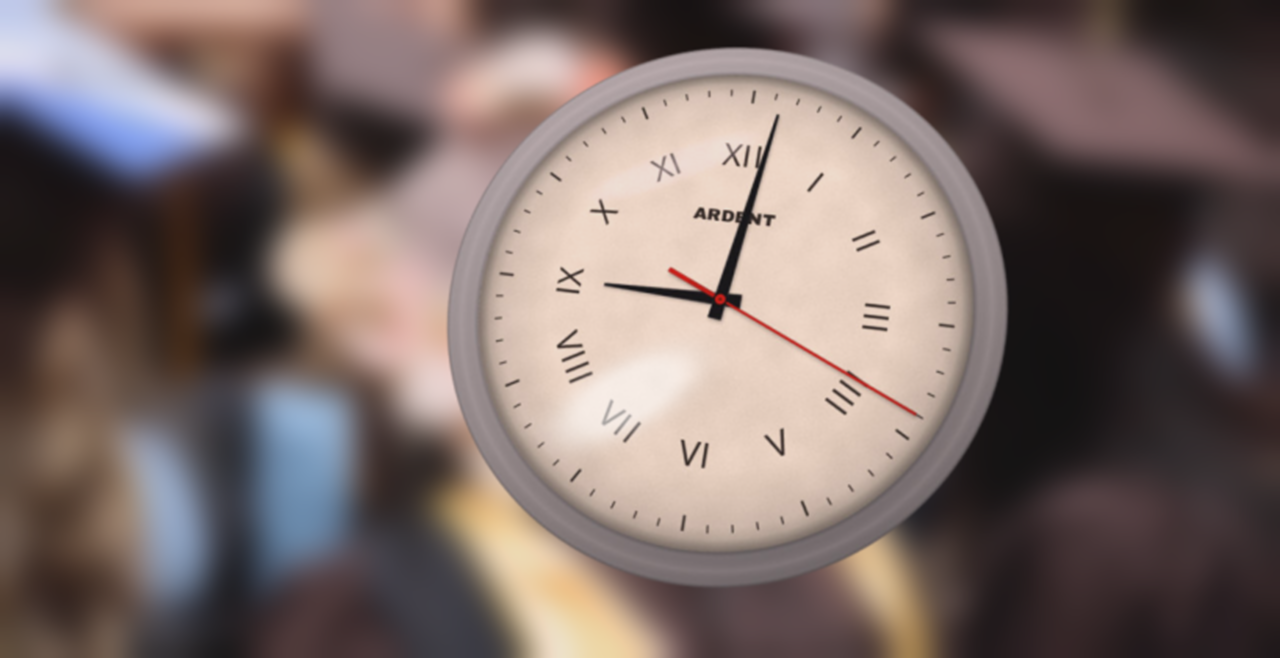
9:01:19
